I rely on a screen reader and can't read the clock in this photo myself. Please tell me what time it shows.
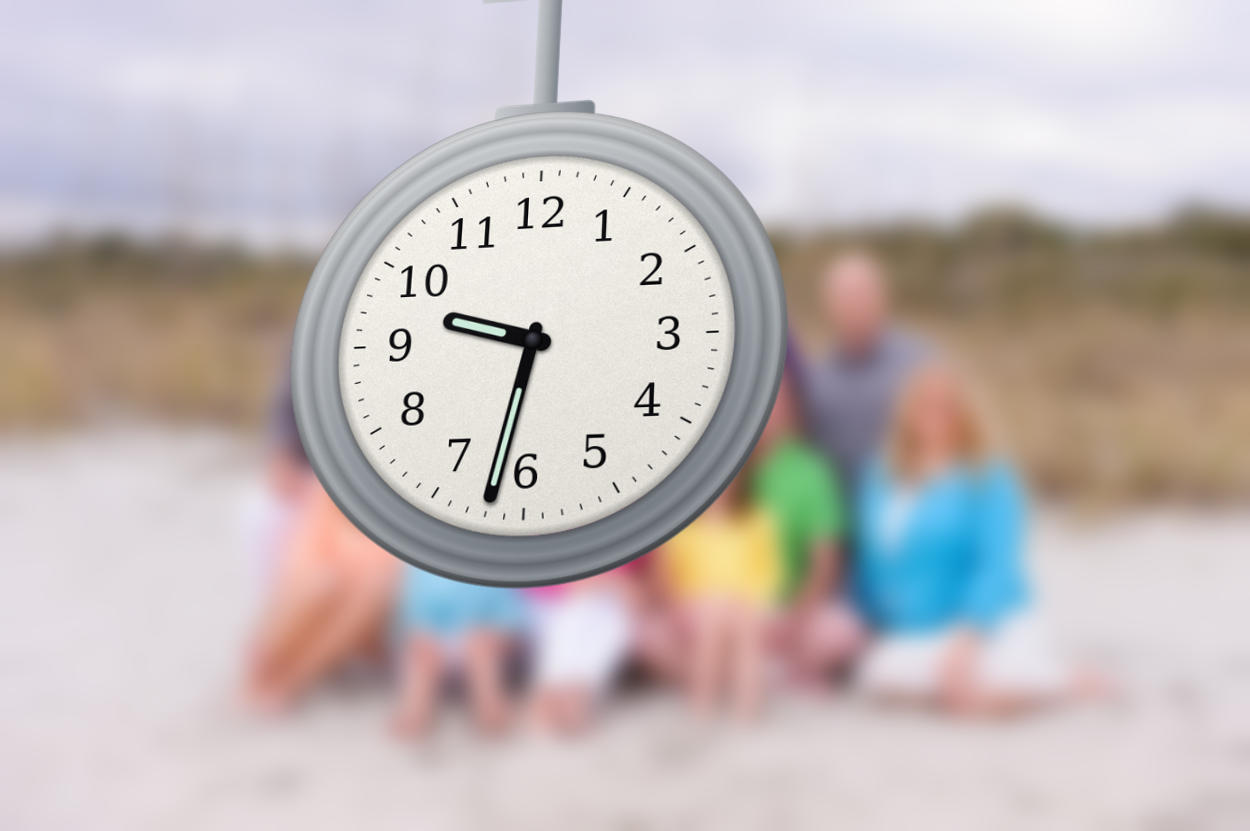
9:32
